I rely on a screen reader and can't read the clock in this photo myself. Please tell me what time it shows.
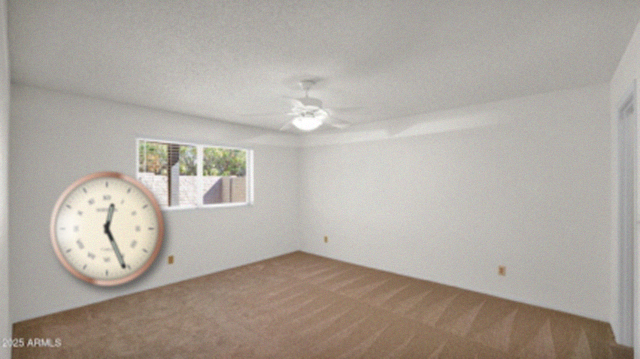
12:26
